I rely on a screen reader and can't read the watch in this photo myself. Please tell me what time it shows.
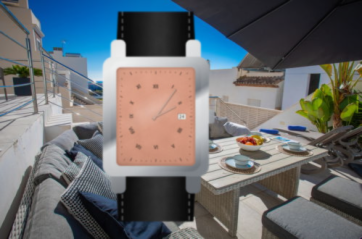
2:06
